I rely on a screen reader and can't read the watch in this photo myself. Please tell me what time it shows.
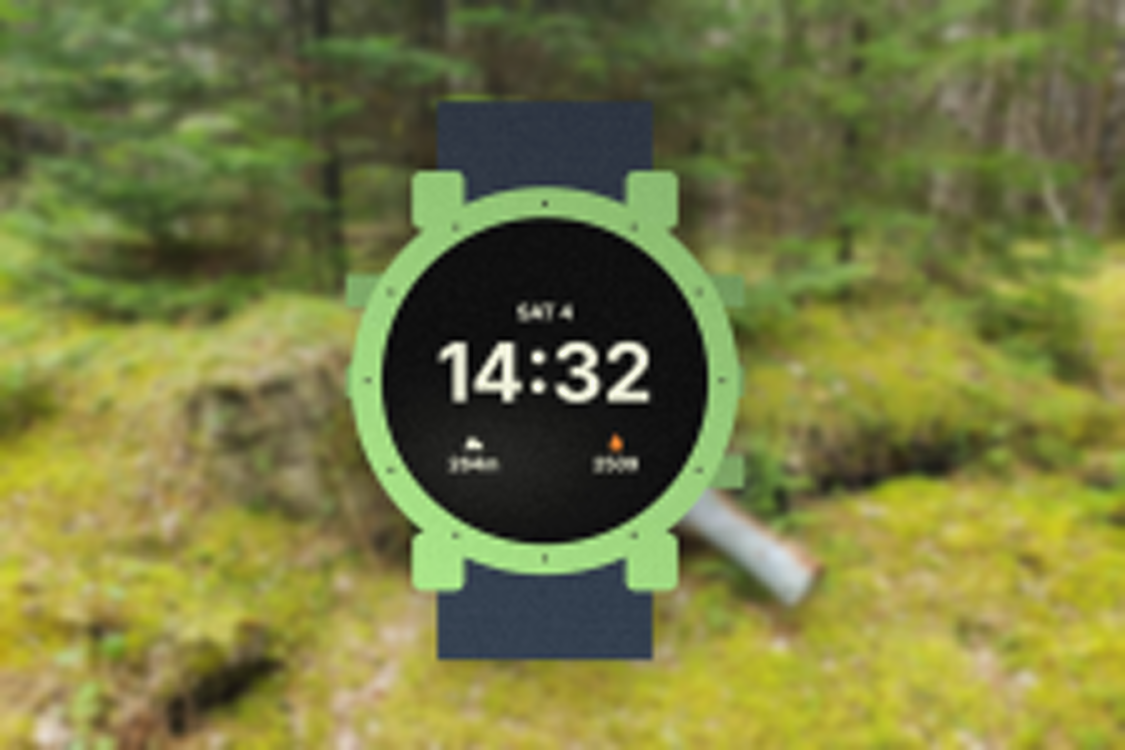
14:32
